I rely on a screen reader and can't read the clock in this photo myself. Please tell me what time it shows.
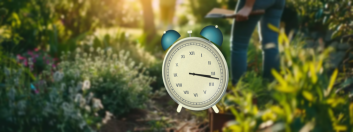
3:17
